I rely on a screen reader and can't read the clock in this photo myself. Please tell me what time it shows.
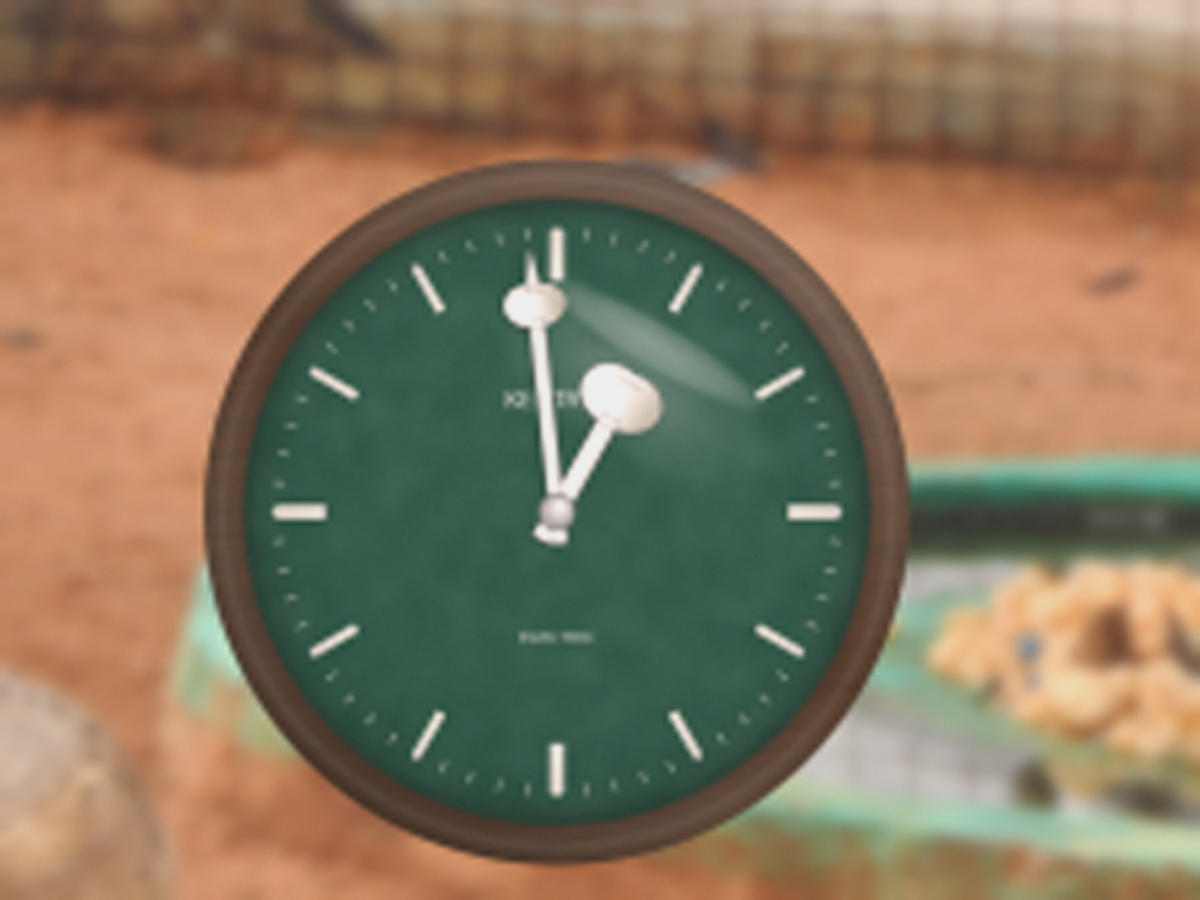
12:59
